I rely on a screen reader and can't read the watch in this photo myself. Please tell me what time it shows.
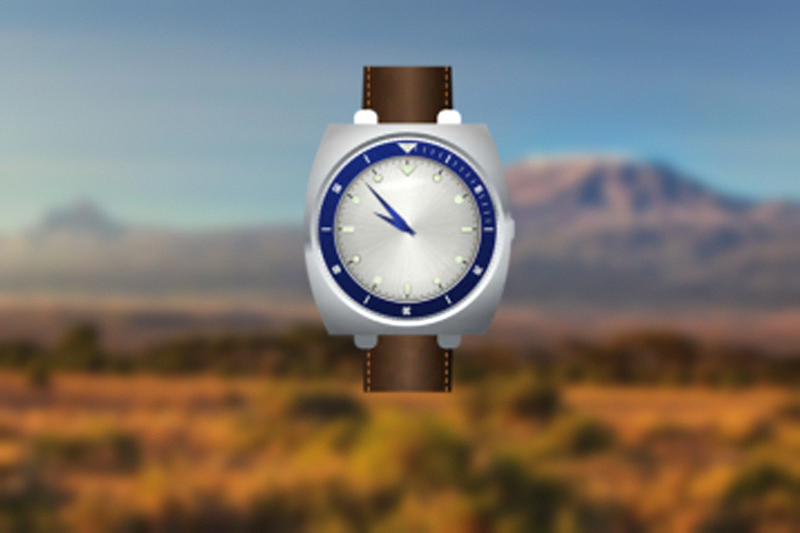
9:53
